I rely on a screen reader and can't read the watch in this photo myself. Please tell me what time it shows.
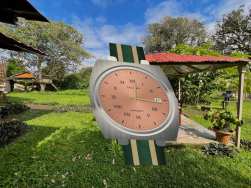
12:16
